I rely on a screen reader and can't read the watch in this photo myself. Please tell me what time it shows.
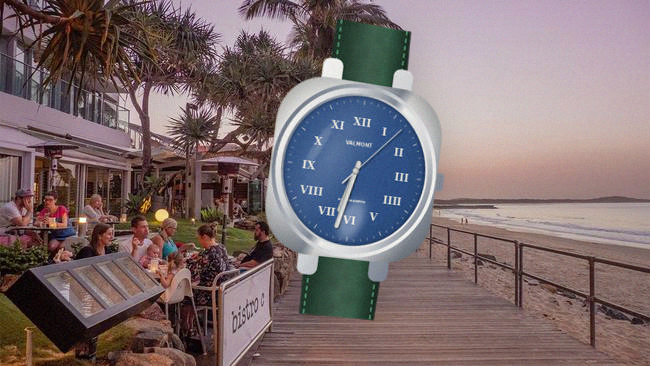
6:32:07
